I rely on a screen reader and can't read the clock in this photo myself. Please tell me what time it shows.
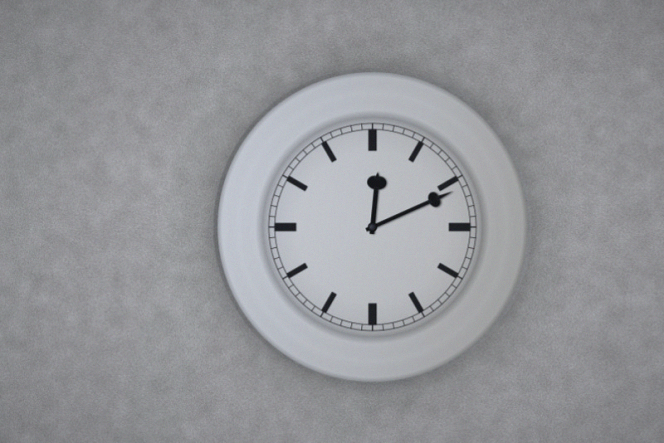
12:11
